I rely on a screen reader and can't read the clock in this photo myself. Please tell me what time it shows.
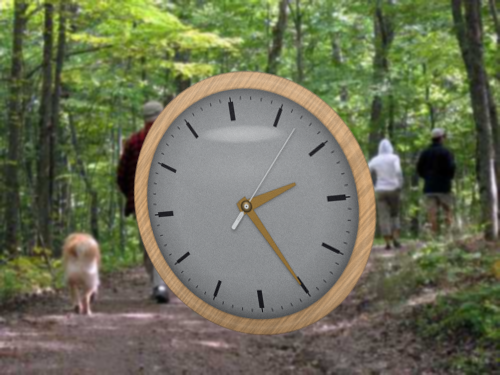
2:25:07
